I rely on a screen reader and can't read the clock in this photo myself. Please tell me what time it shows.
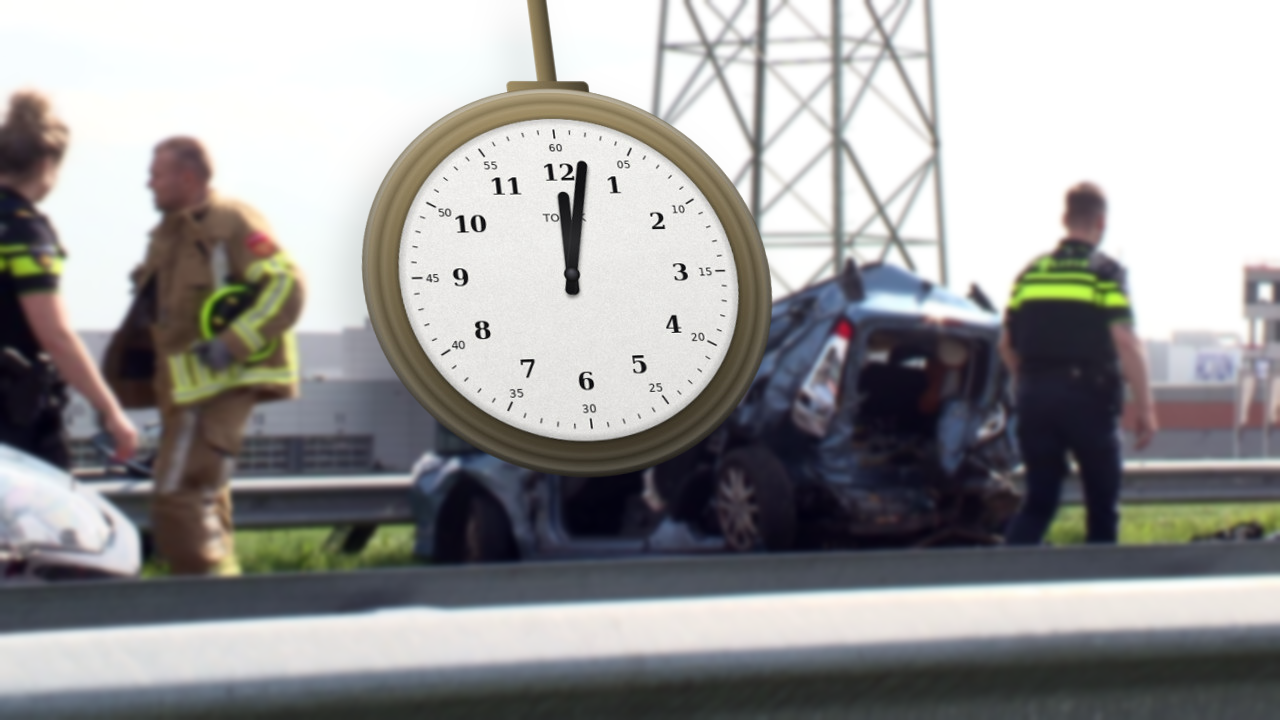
12:02
